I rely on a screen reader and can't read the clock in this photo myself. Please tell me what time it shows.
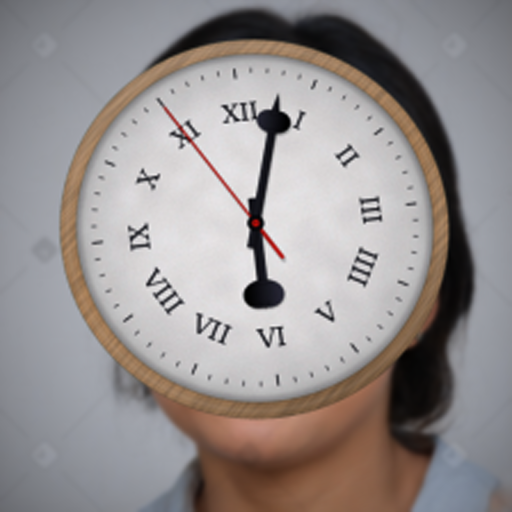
6:02:55
